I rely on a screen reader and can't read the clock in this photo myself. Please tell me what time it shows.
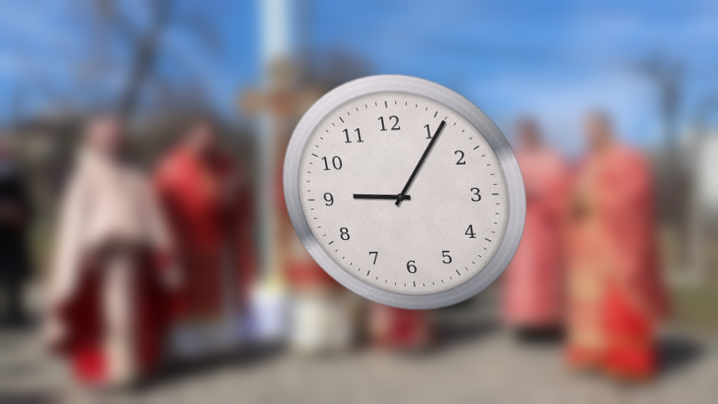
9:06
